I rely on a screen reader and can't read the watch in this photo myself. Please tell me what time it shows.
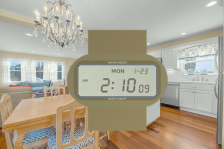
2:10:09
